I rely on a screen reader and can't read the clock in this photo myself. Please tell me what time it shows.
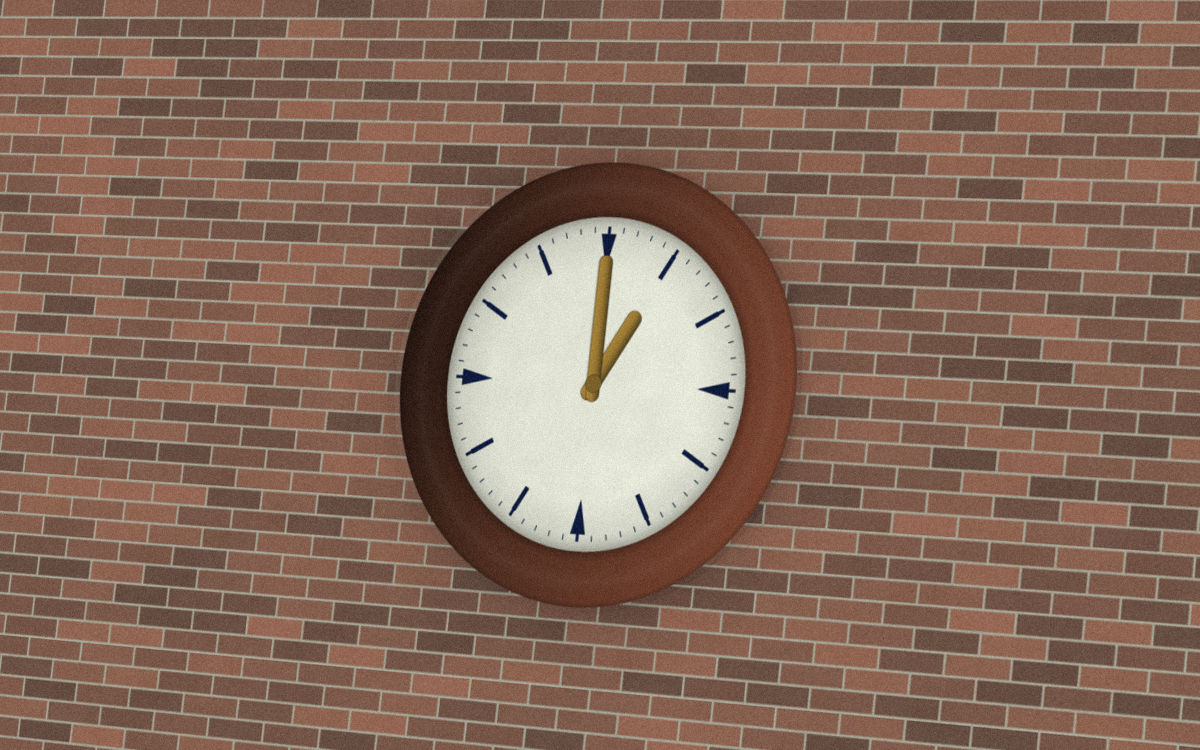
1:00
